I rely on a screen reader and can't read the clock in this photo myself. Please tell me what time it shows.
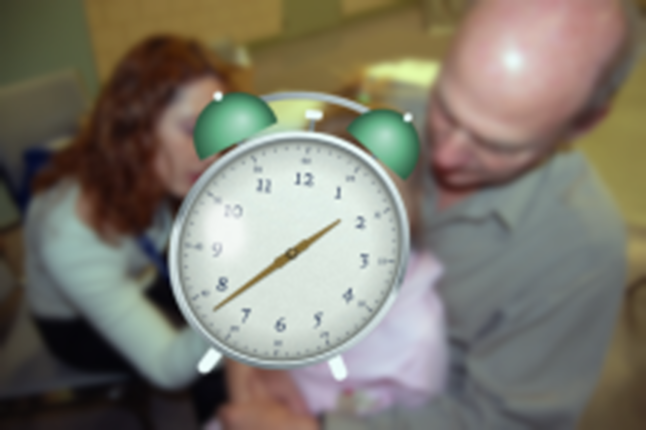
1:38
